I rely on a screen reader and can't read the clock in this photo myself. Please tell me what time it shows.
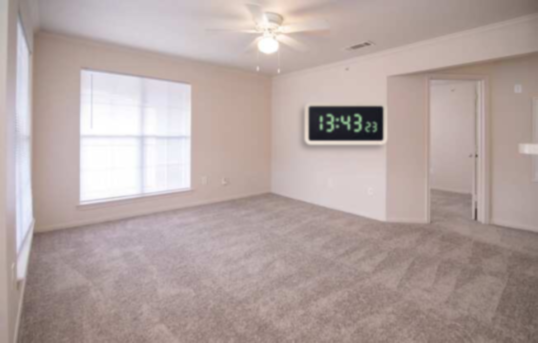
13:43
